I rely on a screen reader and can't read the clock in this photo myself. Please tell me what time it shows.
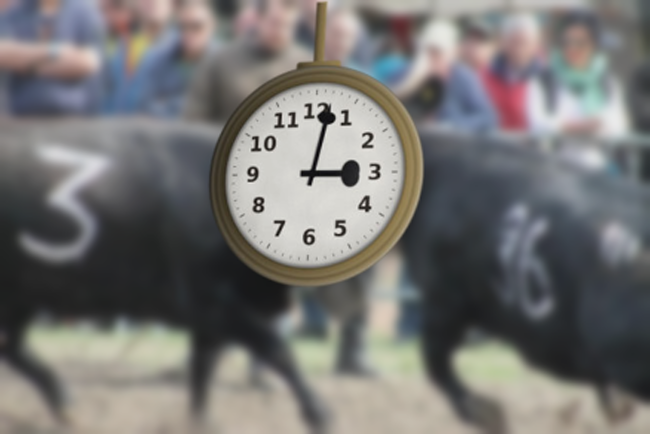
3:02
